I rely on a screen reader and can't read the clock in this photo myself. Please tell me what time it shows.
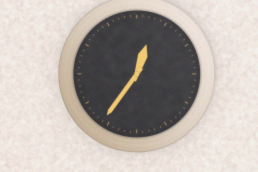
12:36
